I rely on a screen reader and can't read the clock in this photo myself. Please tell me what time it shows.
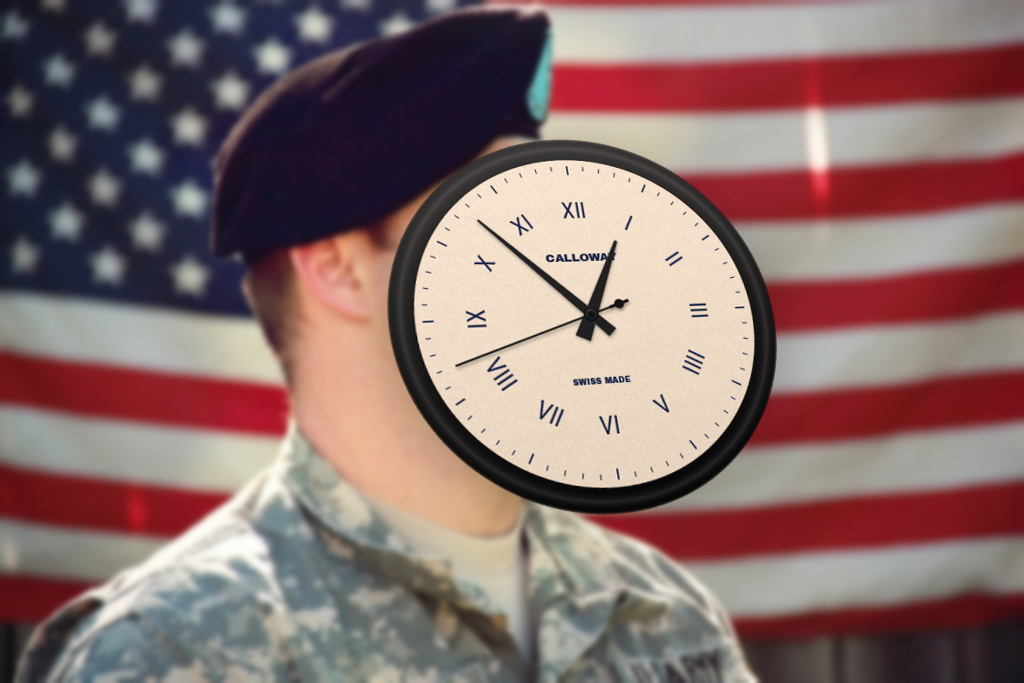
12:52:42
